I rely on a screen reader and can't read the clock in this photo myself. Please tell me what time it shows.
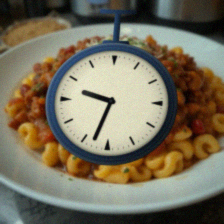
9:33
